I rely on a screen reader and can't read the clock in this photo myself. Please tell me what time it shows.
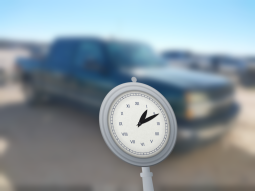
1:11
